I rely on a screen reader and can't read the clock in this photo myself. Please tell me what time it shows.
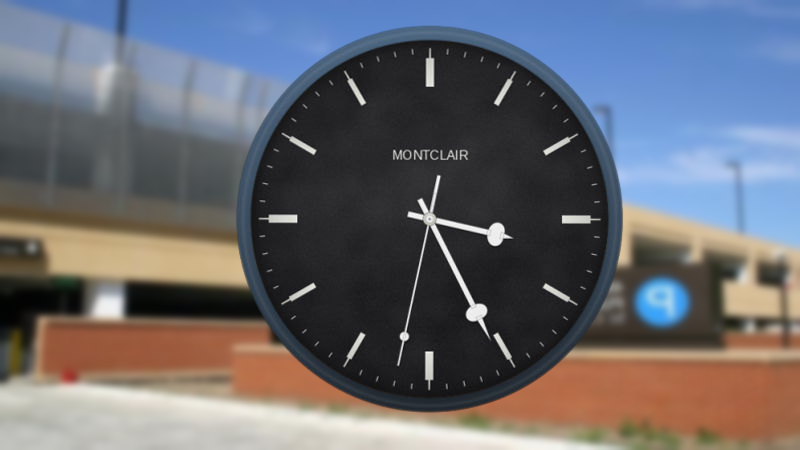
3:25:32
